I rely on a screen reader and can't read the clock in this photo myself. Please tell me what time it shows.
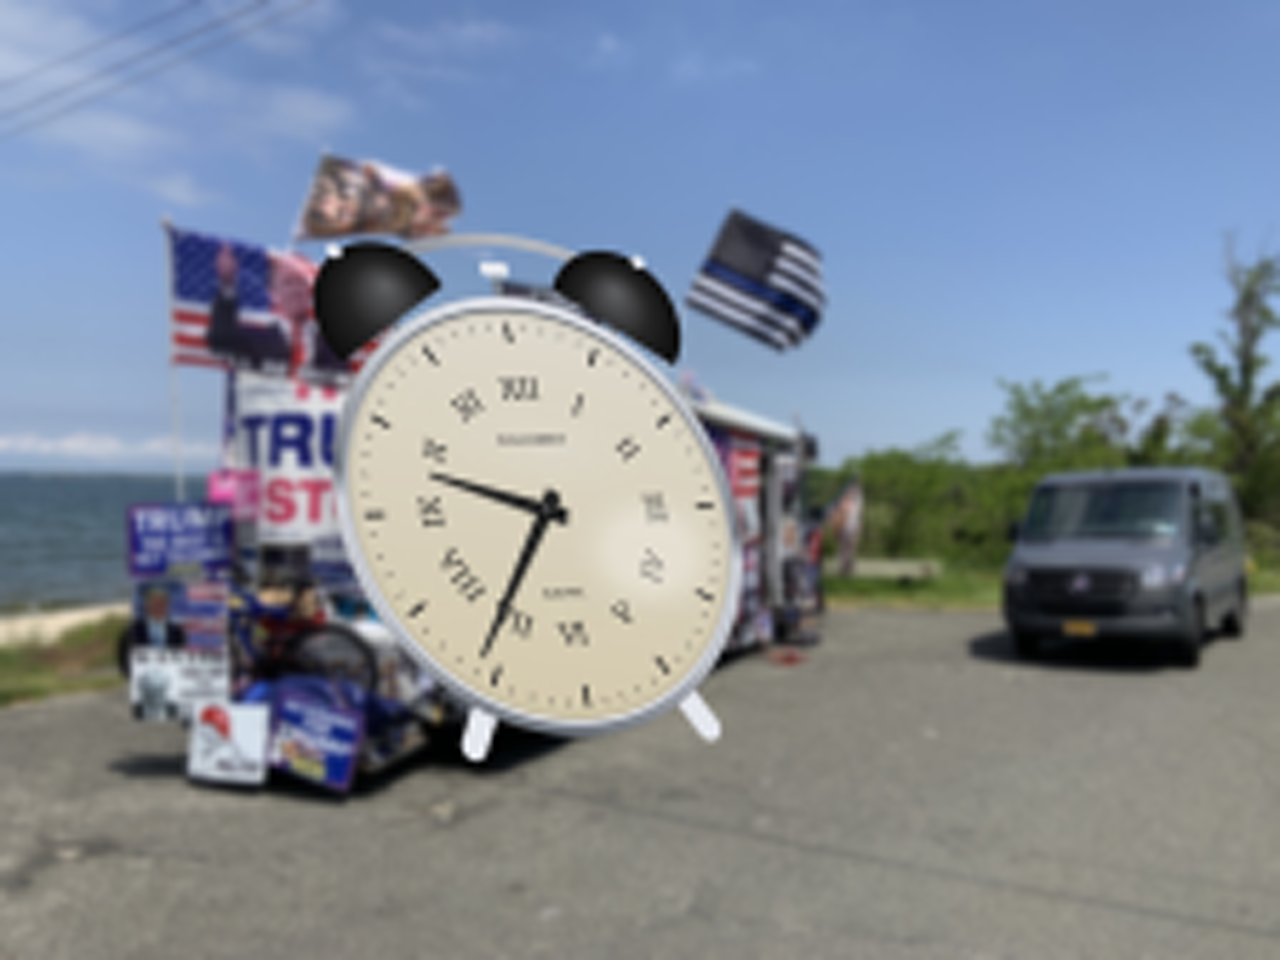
9:36
